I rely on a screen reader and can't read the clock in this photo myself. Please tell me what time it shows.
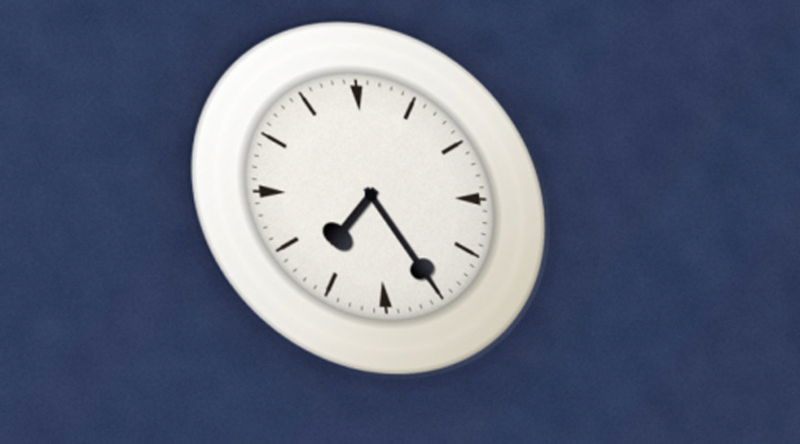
7:25
